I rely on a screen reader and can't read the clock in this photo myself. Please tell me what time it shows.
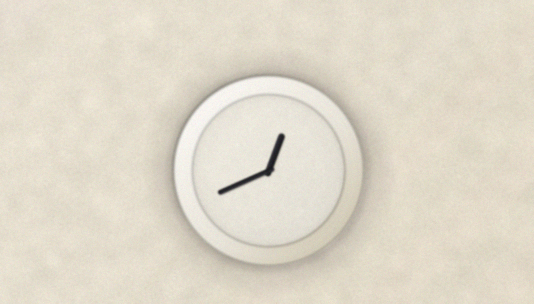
12:41
